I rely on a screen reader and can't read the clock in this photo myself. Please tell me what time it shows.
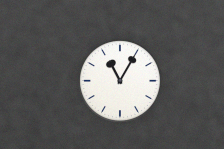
11:05
